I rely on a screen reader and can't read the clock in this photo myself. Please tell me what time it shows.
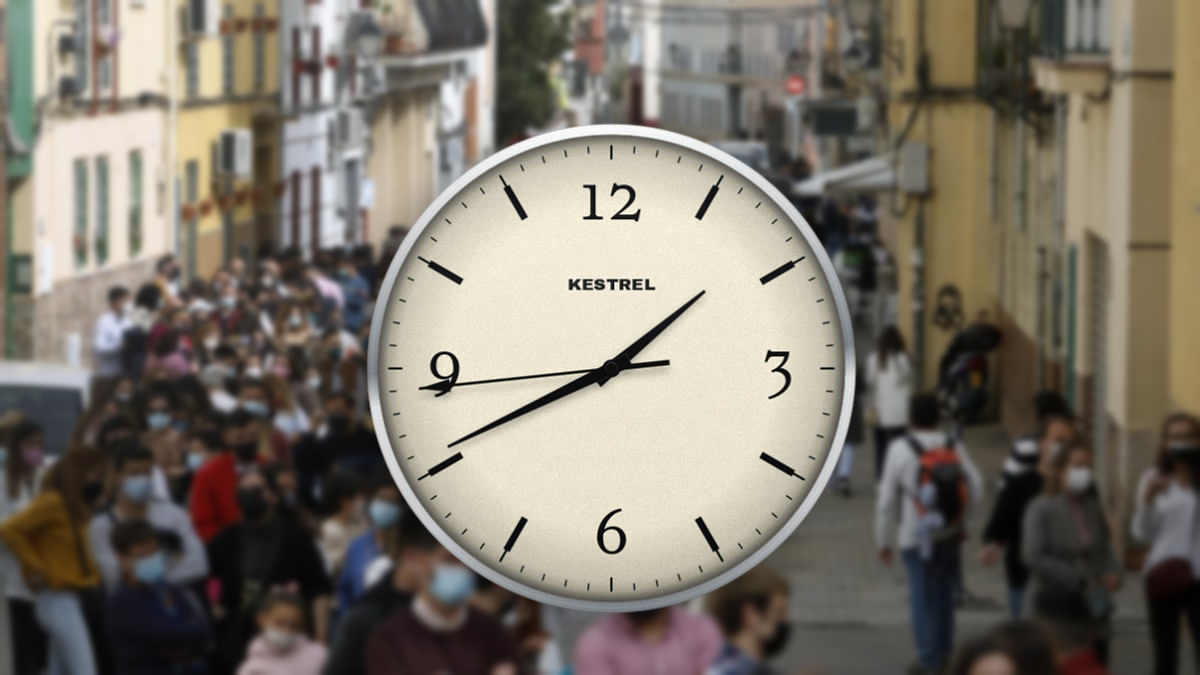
1:40:44
